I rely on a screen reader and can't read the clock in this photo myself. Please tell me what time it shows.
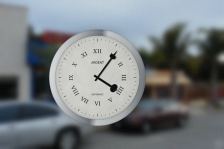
4:06
